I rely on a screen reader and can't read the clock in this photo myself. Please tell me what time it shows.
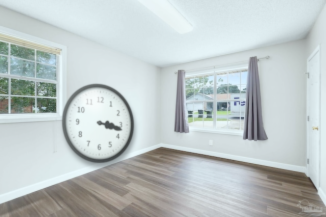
3:17
